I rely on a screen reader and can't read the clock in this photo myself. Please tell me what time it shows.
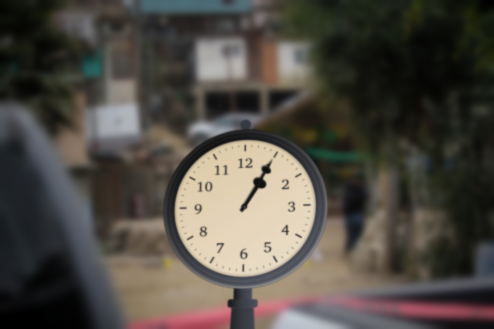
1:05
